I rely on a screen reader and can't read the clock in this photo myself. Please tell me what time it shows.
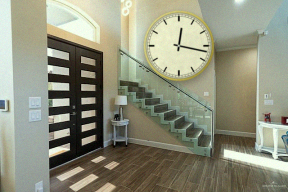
12:17
